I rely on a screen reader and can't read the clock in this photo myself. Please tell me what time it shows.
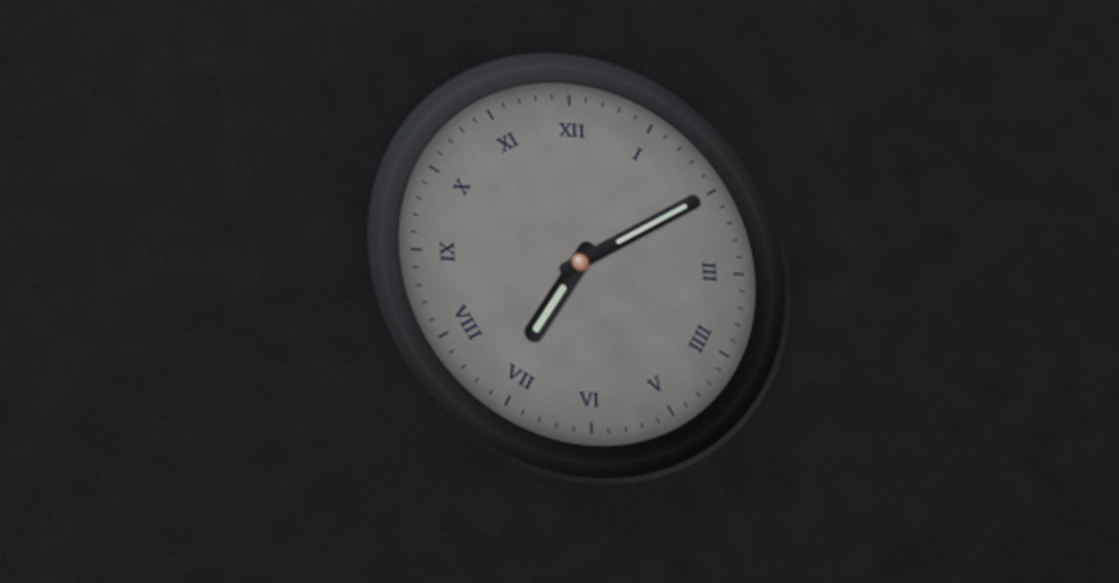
7:10
